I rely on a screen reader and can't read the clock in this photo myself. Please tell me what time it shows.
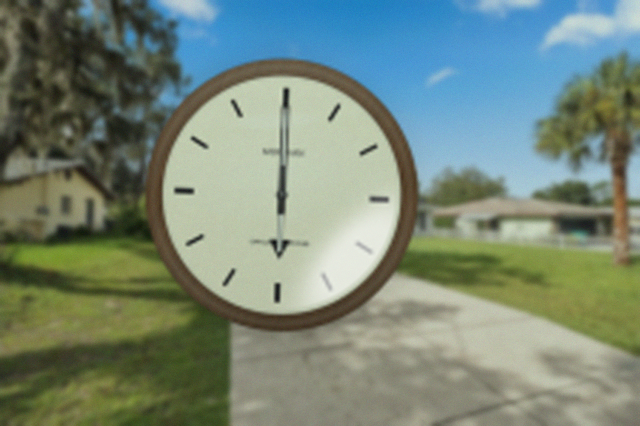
6:00
